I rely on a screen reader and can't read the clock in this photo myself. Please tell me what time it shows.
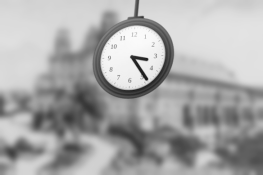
3:24
